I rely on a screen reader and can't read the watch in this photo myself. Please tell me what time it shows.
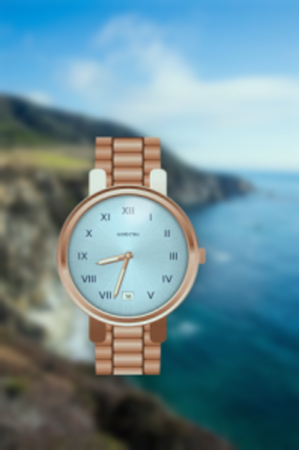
8:33
